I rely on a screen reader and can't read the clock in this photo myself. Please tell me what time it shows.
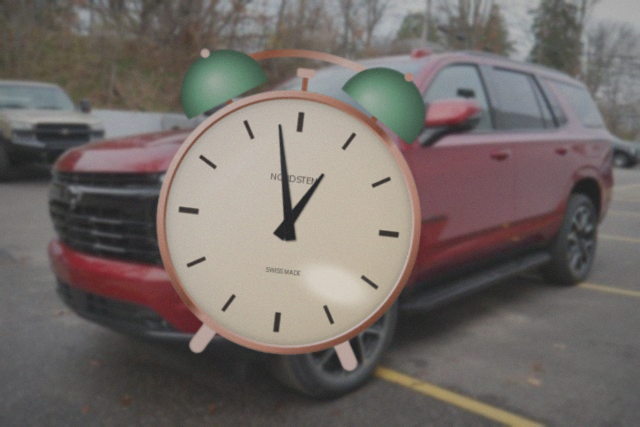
12:58
